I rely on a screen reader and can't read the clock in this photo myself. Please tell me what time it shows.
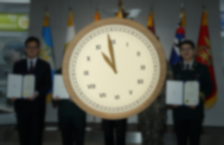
10:59
